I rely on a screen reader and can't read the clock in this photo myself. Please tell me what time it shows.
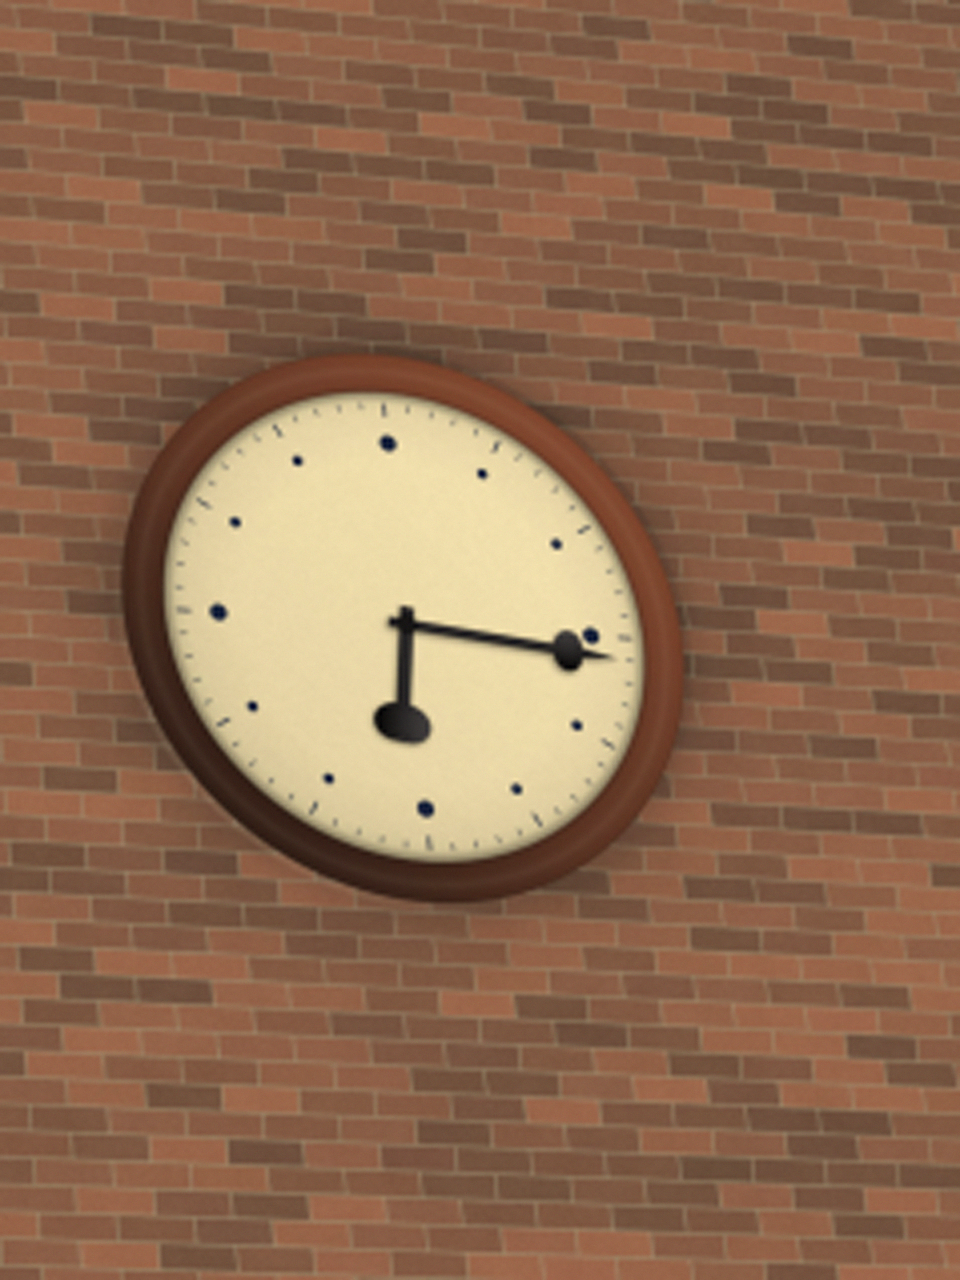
6:16
